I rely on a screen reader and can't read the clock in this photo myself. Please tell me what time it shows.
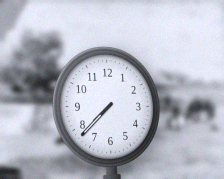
7:38
